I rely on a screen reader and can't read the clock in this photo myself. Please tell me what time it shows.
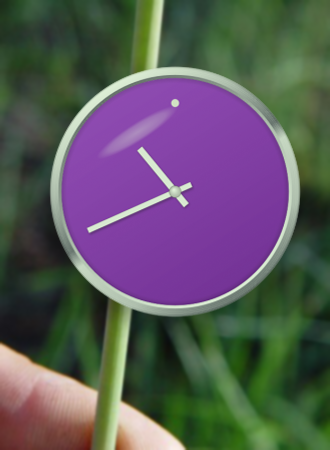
10:41
